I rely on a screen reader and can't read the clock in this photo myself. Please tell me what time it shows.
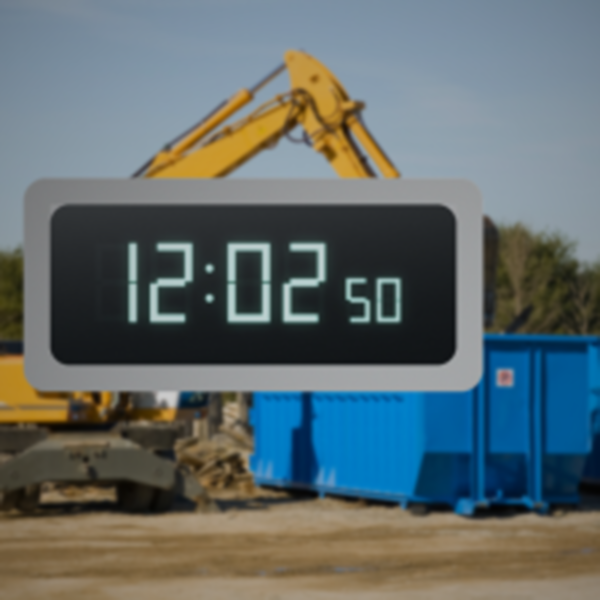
12:02:50
